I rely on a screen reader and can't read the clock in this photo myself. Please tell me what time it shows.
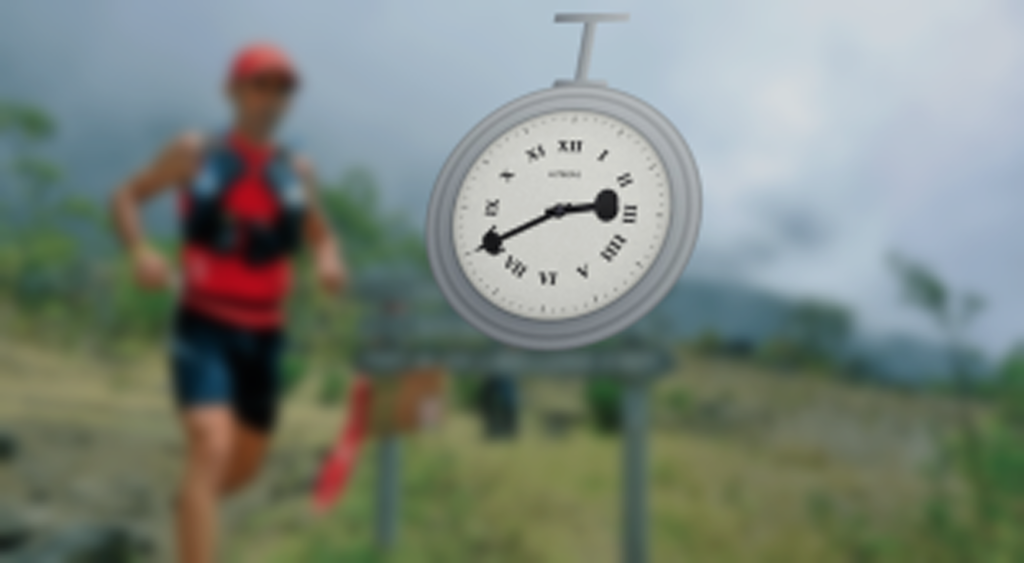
2:40
